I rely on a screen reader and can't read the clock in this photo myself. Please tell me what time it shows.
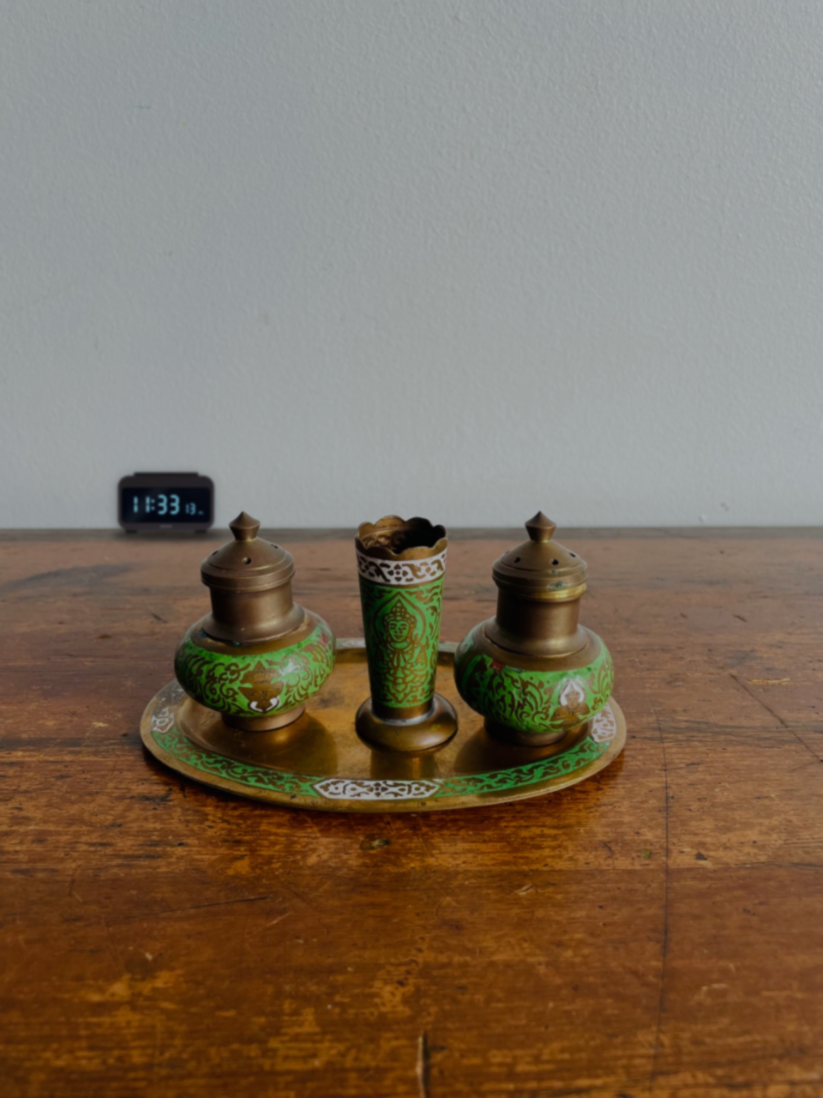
11:33
